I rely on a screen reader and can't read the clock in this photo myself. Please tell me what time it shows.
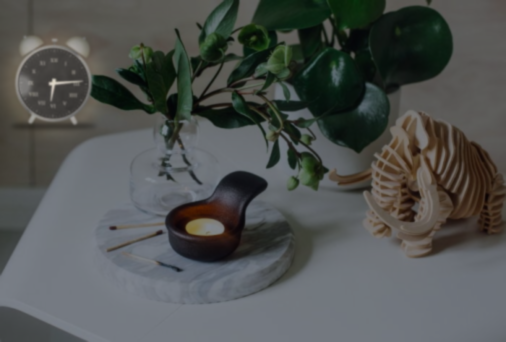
6:14
